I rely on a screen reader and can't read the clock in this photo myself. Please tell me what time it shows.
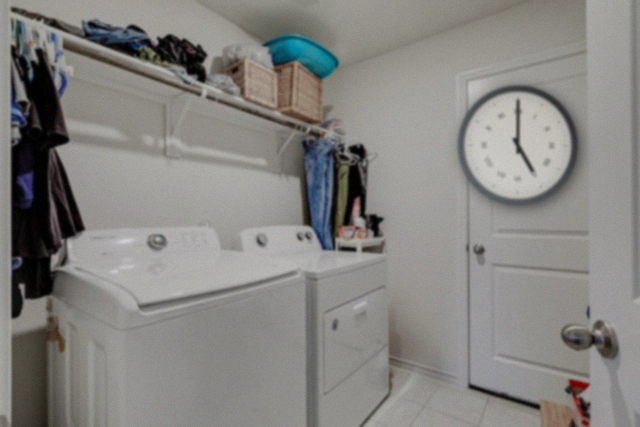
5:00
